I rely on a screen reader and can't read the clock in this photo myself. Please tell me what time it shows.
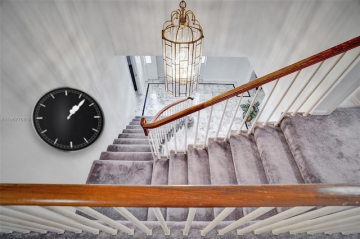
1:07
